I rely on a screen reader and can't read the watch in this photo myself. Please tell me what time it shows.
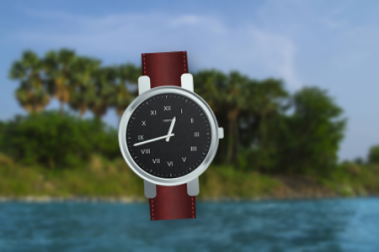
12:43
